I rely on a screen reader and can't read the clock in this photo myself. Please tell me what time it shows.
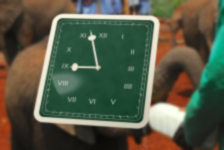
8:57
